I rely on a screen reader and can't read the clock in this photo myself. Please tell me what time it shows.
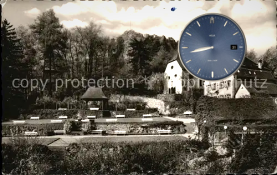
8:43
